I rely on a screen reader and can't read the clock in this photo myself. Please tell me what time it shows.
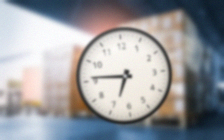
6:46
